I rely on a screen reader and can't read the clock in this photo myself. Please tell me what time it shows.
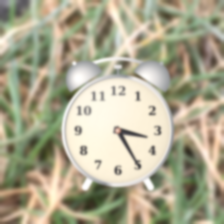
3:25
